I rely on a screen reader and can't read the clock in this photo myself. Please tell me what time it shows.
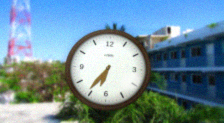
6:36
